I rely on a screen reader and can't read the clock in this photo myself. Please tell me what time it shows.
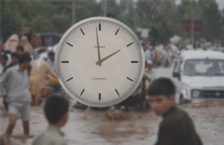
1:59
